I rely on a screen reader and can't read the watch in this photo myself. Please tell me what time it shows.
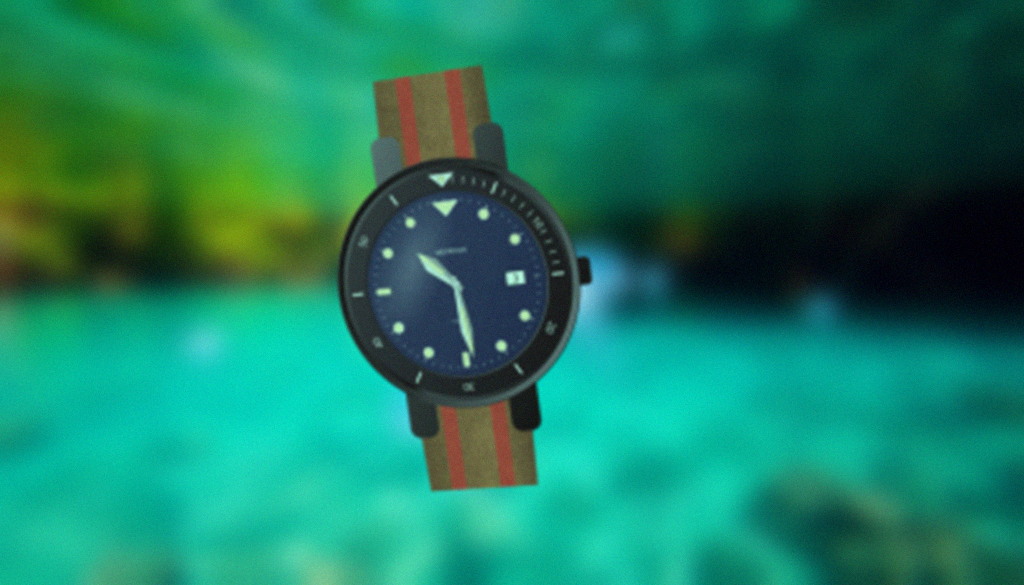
10:29
